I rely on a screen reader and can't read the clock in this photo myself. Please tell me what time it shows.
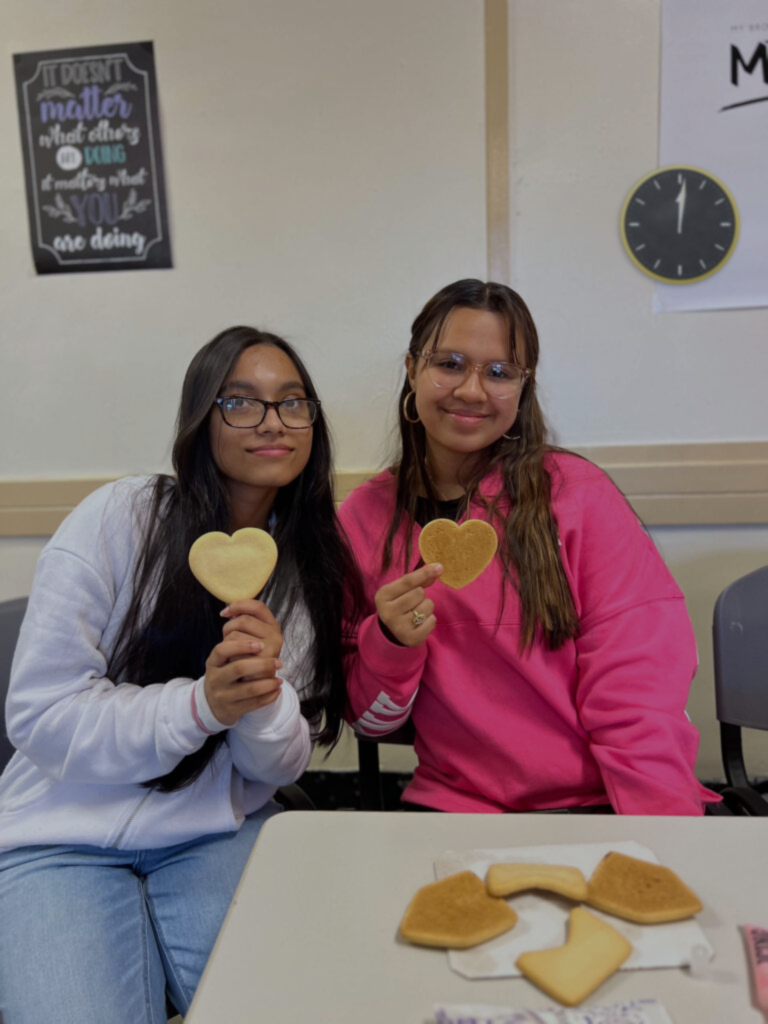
12:01
